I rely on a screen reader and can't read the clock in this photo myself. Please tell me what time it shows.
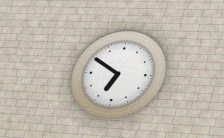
6:50
